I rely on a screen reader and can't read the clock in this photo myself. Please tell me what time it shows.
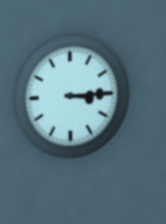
3:15
